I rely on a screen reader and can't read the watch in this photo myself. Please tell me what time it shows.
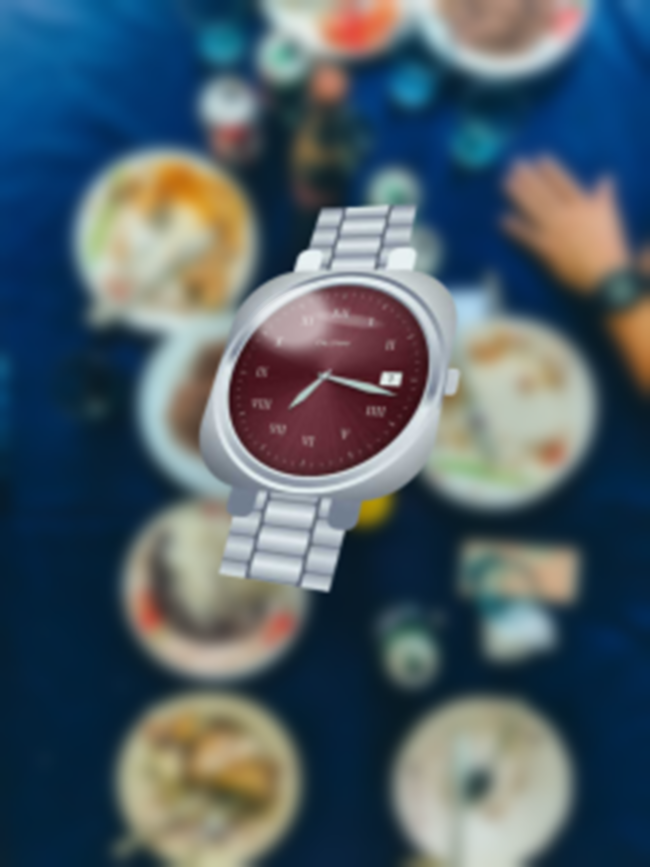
7:17
